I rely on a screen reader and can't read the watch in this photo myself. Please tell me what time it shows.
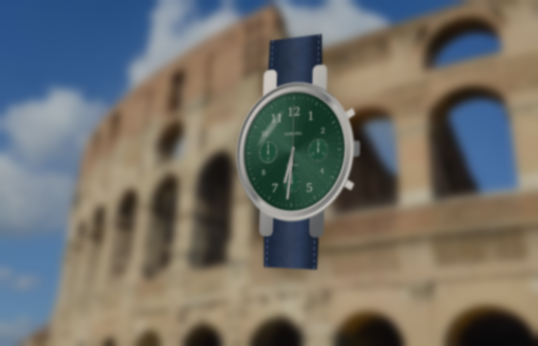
6:31
